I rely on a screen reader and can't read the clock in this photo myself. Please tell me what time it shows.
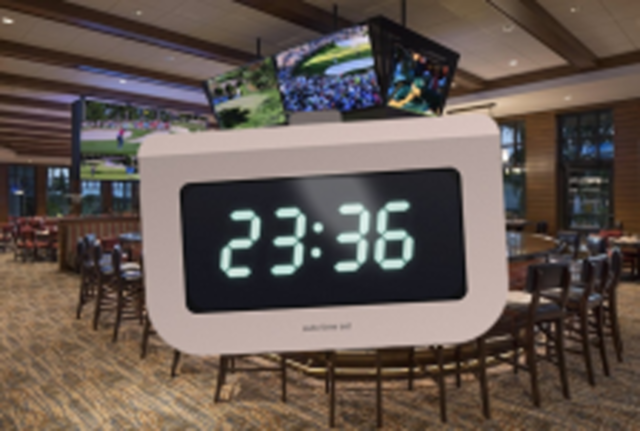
23:36
